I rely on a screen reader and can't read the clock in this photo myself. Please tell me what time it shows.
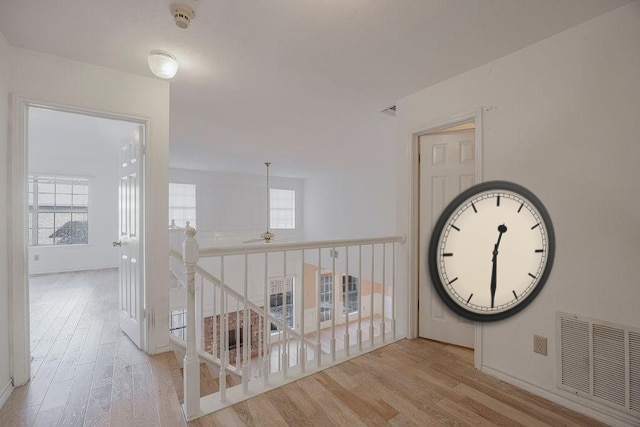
12:30
